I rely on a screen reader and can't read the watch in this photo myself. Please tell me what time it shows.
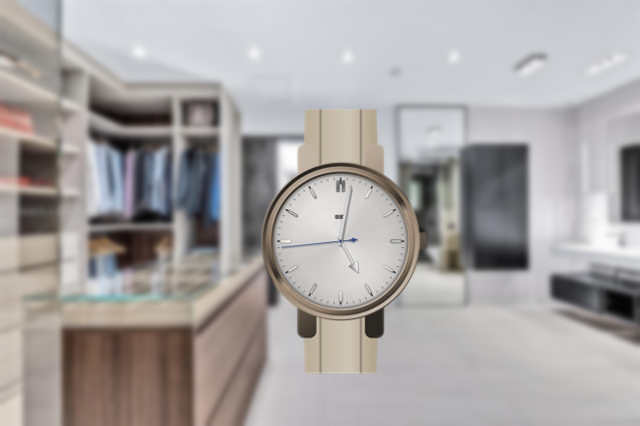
5:01:44
